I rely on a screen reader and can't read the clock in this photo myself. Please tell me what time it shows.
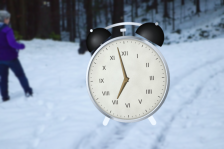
6:58
